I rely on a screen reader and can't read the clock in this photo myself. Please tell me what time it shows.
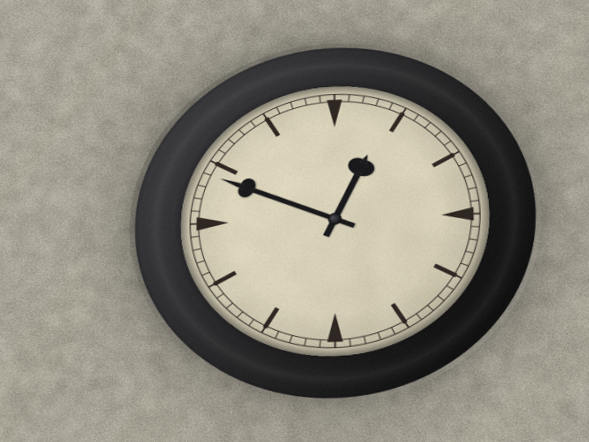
12:49
